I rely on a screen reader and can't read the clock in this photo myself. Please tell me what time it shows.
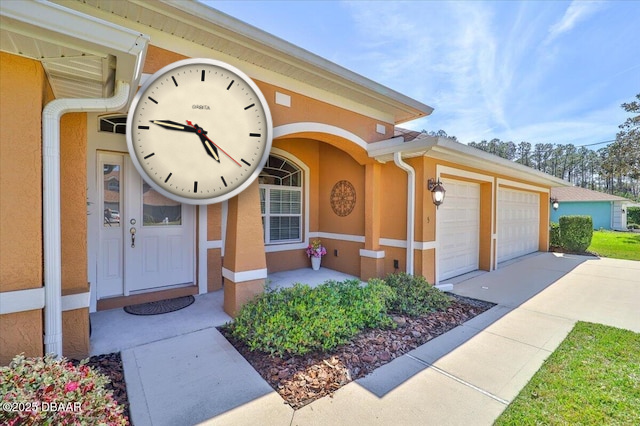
4:46:21
